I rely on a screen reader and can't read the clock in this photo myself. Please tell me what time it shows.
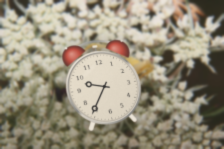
9:36
